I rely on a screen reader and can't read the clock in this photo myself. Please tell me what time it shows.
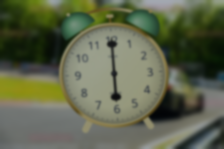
6:00
